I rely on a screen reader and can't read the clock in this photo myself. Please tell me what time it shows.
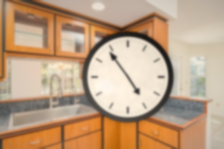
4:54
